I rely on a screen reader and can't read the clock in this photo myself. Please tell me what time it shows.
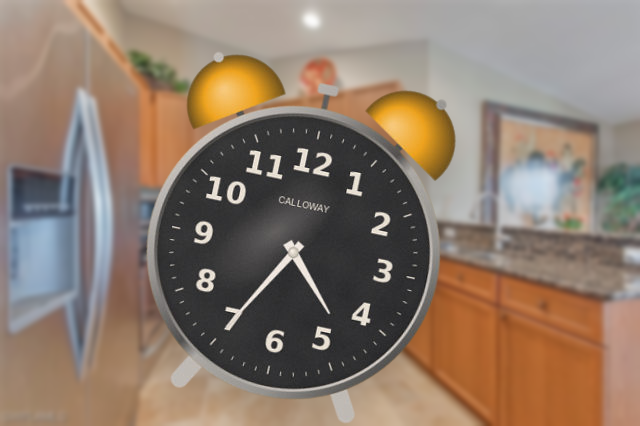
4:35
